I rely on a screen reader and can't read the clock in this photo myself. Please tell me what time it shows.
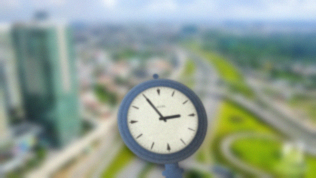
2:55
